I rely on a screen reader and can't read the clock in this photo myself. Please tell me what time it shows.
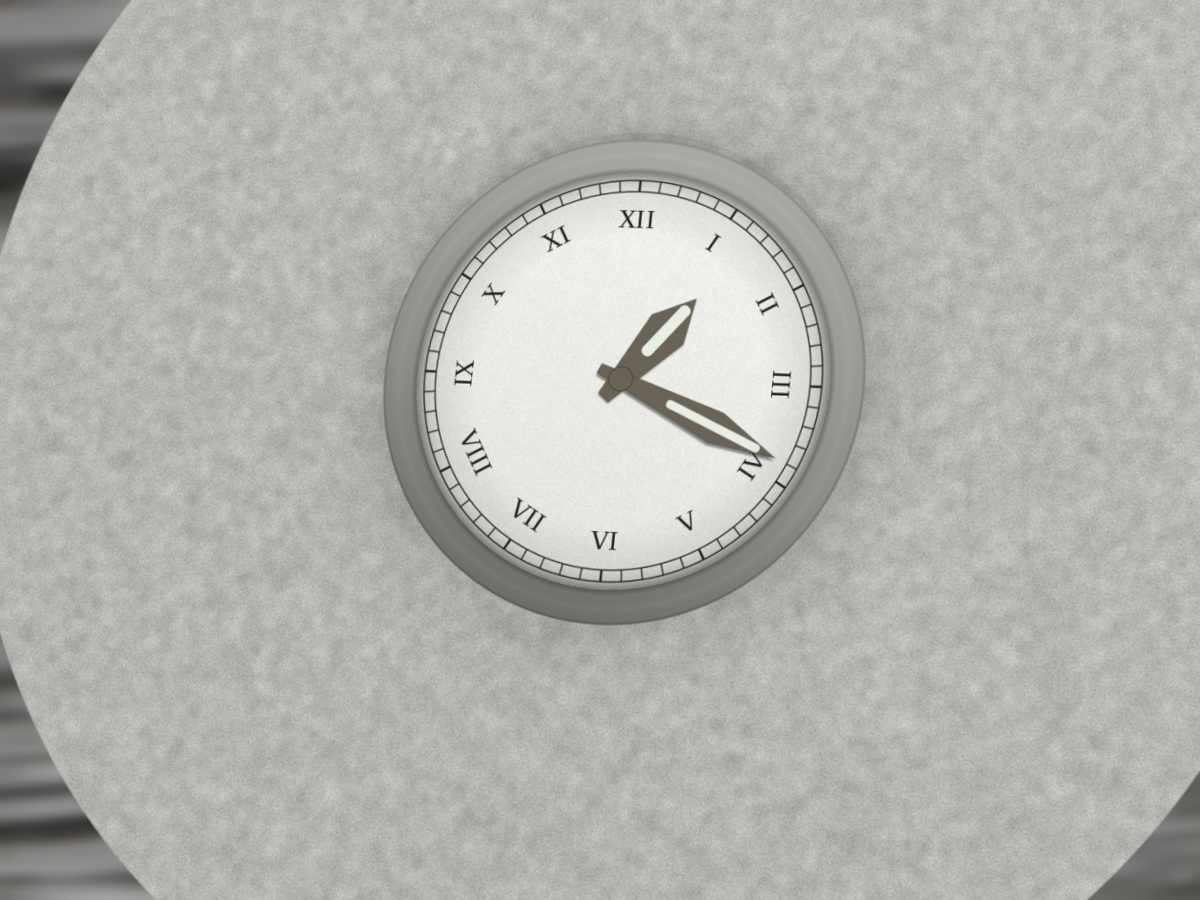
1:19
